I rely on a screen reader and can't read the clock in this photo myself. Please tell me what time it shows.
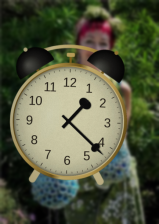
1:22
